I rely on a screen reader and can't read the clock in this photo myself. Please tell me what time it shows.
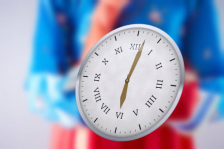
6:02
